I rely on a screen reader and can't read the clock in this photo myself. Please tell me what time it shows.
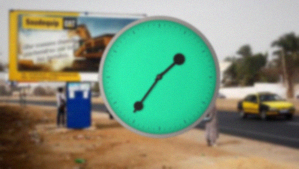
1:36
